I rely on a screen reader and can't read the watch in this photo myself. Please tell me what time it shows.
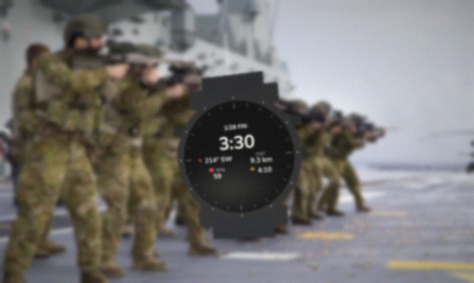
3:30
